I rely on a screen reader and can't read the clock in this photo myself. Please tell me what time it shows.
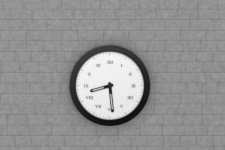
8:29
